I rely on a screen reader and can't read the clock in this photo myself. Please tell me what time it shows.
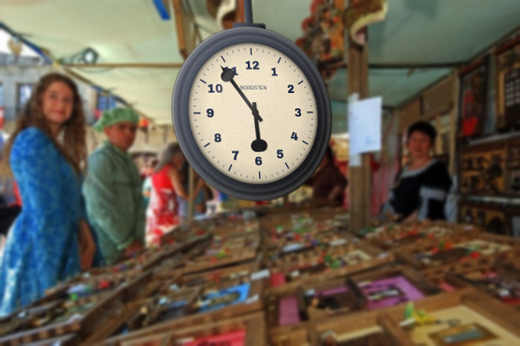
5:54
